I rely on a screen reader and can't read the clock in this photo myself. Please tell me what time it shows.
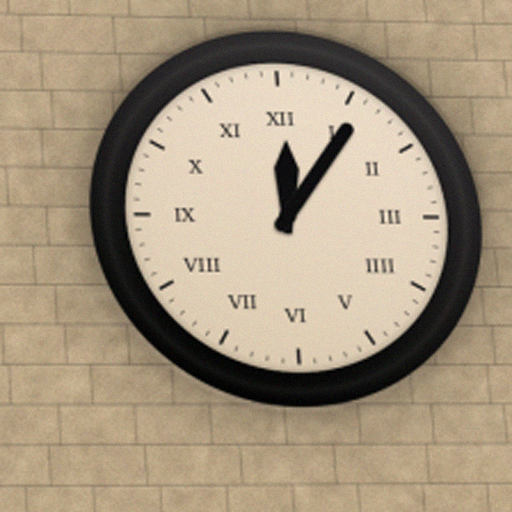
12:06
